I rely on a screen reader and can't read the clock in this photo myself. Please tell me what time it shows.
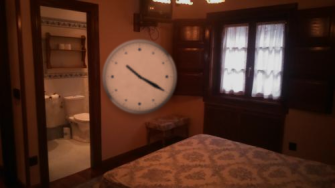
10:20
